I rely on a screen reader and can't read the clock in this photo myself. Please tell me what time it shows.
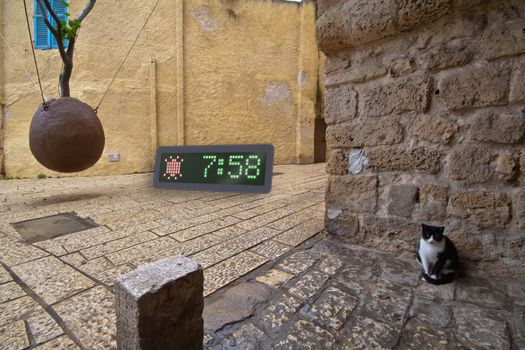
7:58
